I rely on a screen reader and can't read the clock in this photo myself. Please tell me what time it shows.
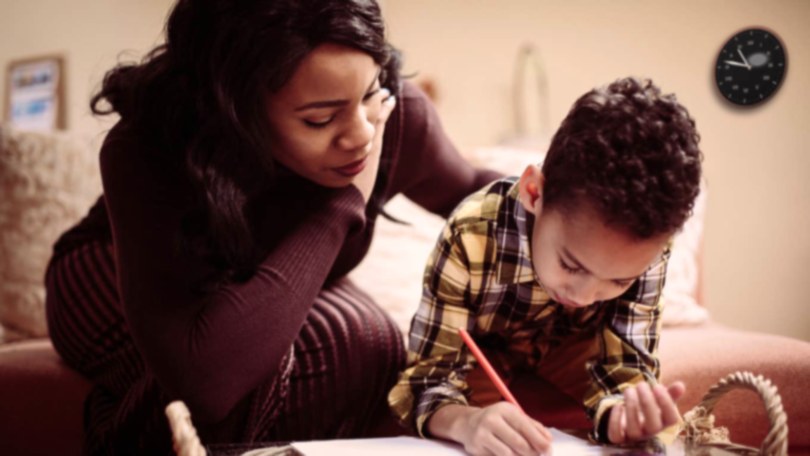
10:47
